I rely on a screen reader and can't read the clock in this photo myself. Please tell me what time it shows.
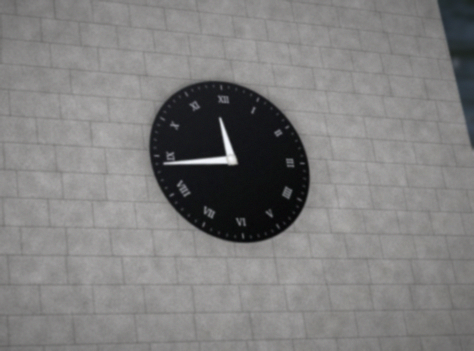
11:44
